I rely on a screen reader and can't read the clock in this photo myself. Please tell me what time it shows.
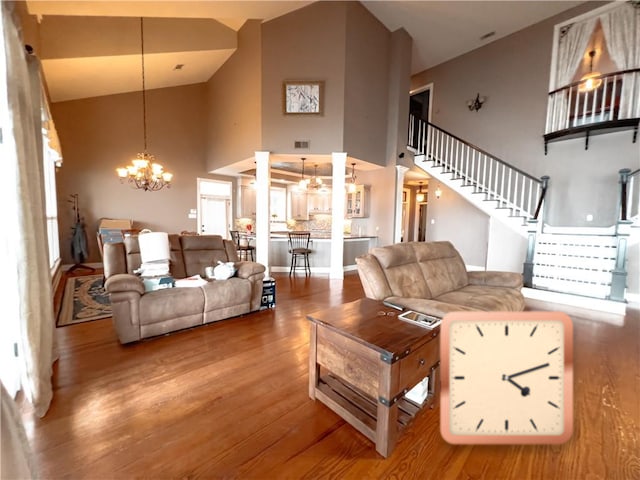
4:12
